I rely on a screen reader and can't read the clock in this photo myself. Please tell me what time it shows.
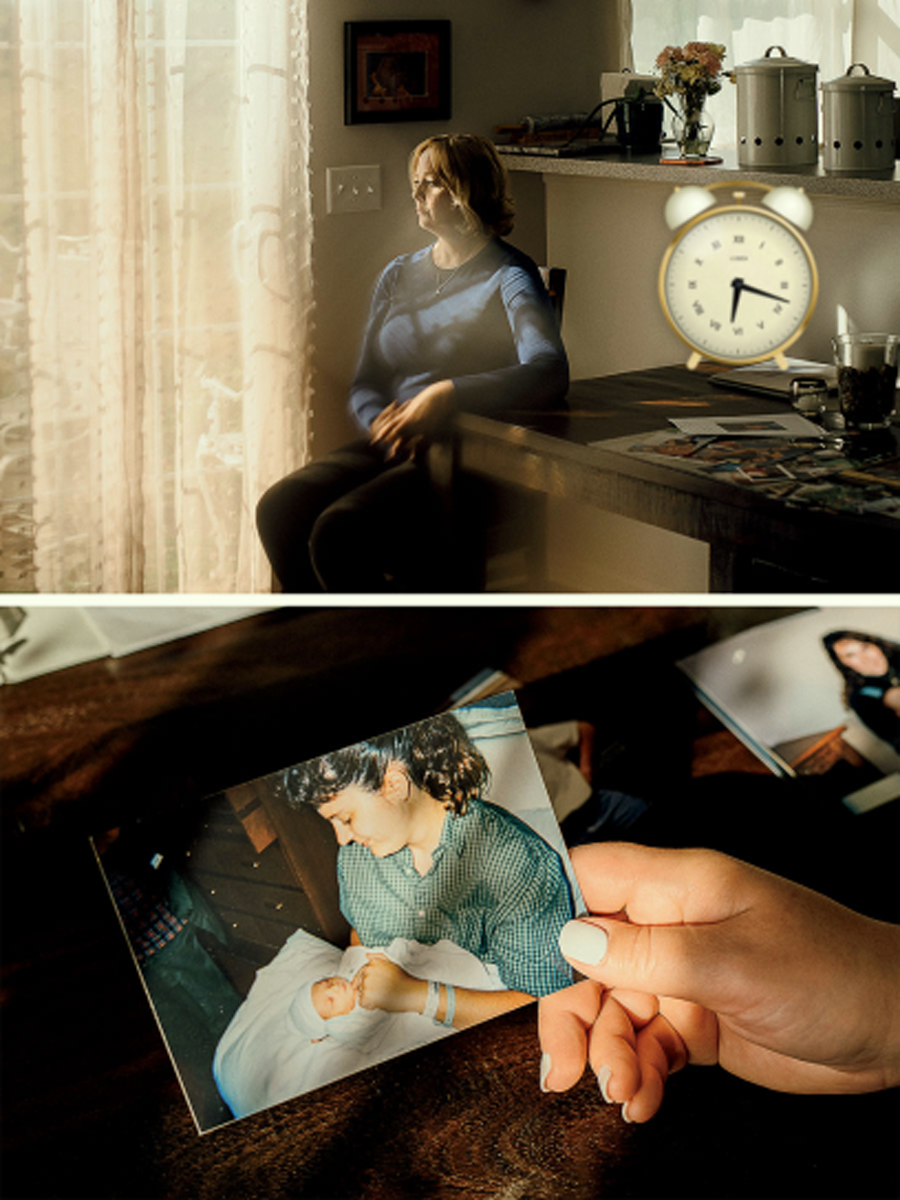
6:18
